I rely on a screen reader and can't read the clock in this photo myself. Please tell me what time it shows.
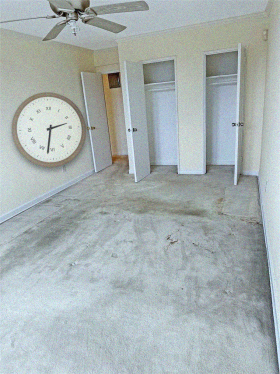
2:32
